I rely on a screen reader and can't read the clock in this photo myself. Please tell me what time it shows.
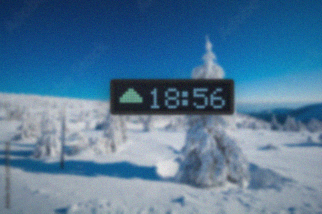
18:56
